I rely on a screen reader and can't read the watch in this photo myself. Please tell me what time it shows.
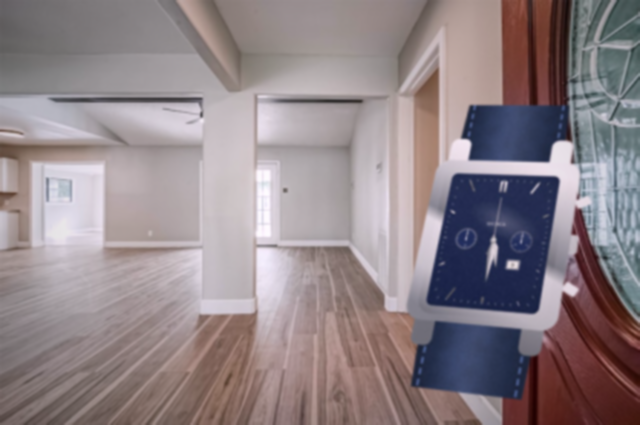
5:30
